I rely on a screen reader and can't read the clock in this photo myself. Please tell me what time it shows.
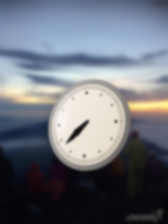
7:38
